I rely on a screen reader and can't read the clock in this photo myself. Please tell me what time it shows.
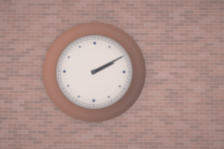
2:10
